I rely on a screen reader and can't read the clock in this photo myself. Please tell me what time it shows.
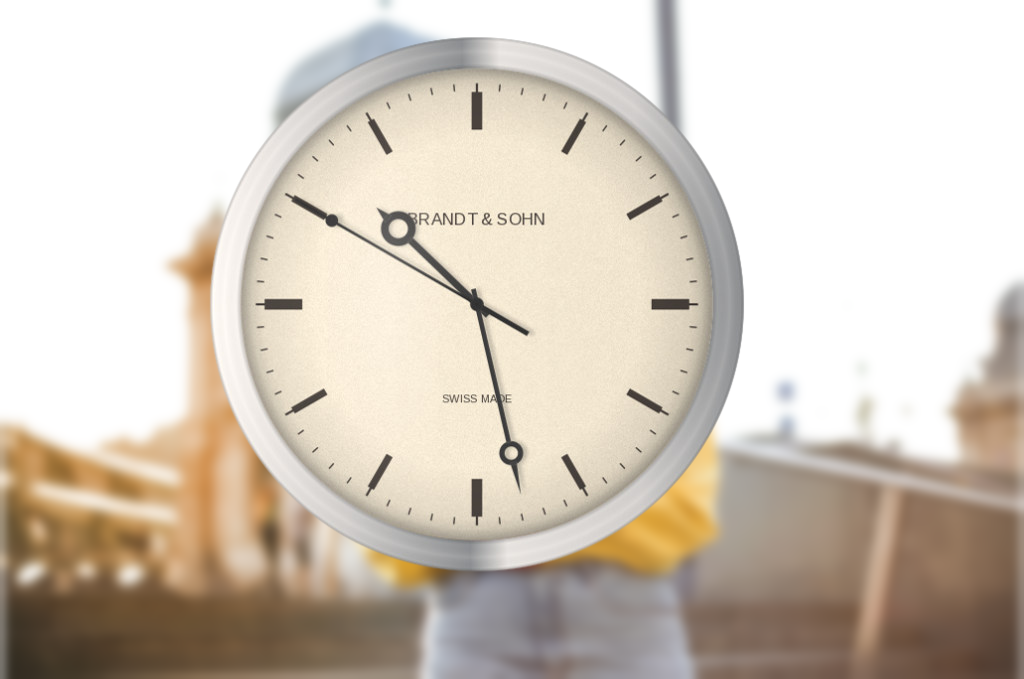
10:27:50
